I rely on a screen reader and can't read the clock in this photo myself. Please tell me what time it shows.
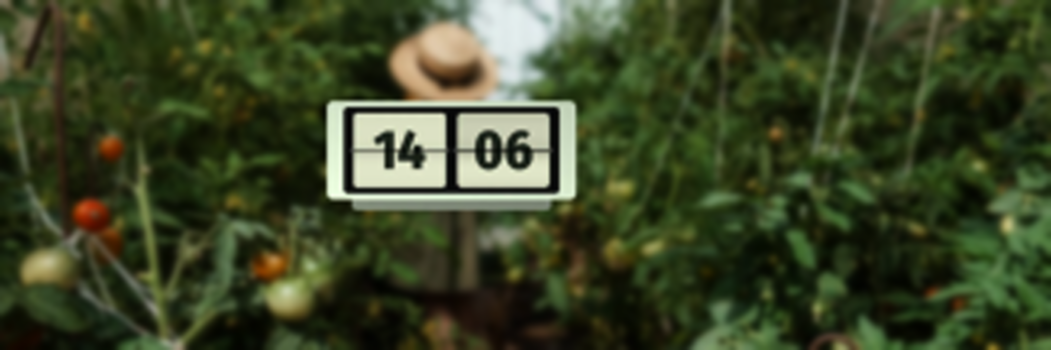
14:06
